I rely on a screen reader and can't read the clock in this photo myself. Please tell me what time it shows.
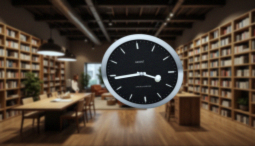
3:44
